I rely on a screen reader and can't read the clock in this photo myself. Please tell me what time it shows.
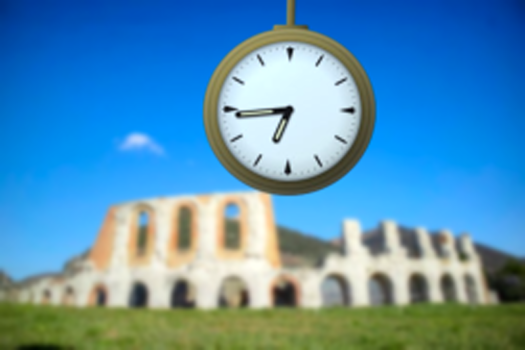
6:44
